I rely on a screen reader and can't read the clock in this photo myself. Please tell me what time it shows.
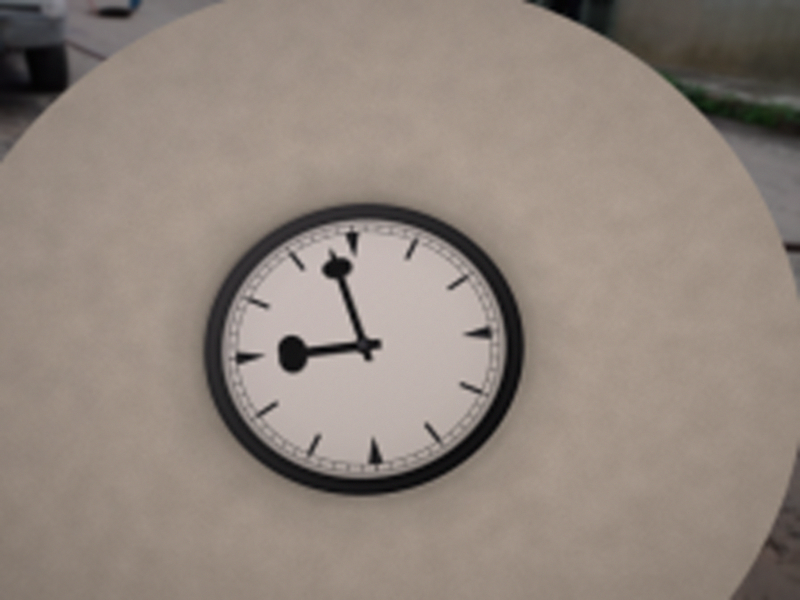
8:58
